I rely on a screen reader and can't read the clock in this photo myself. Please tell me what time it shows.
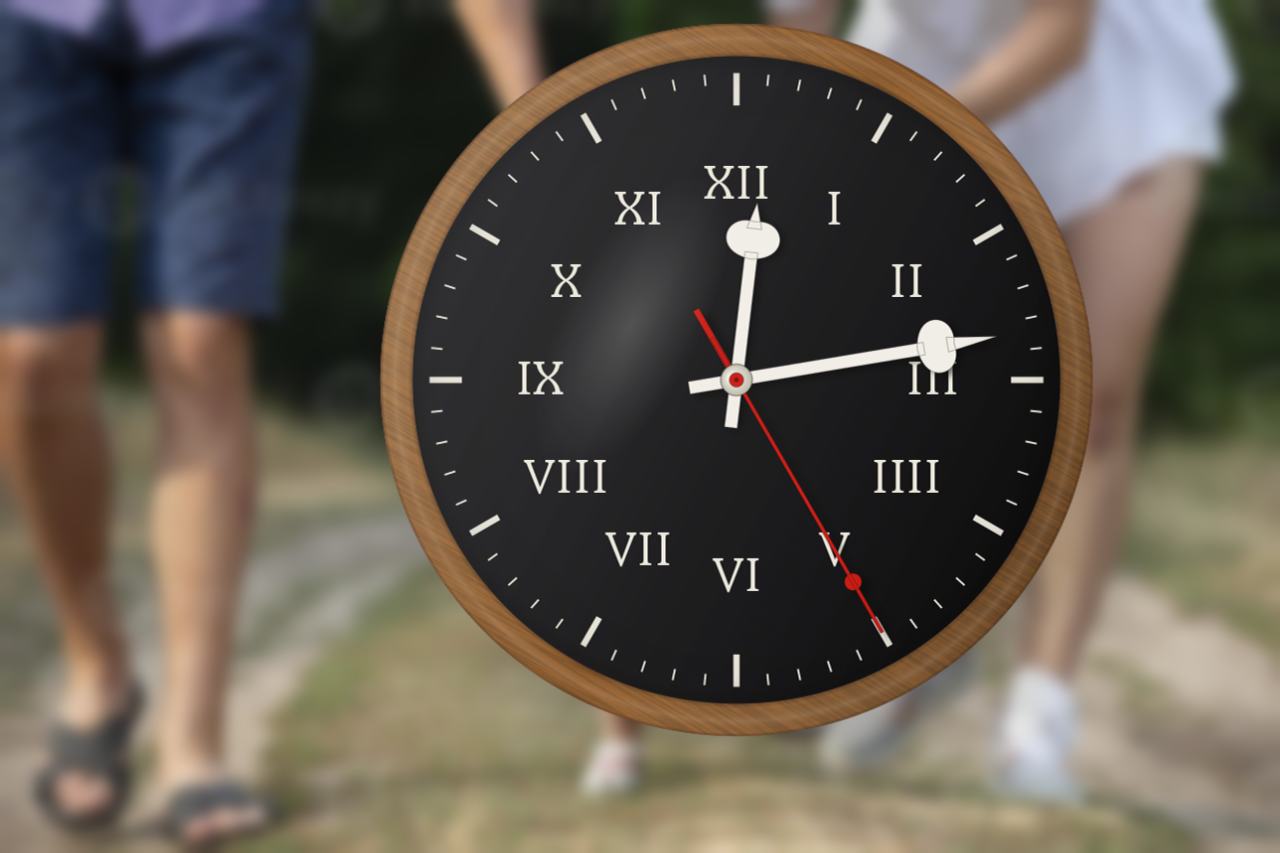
12:13:25
